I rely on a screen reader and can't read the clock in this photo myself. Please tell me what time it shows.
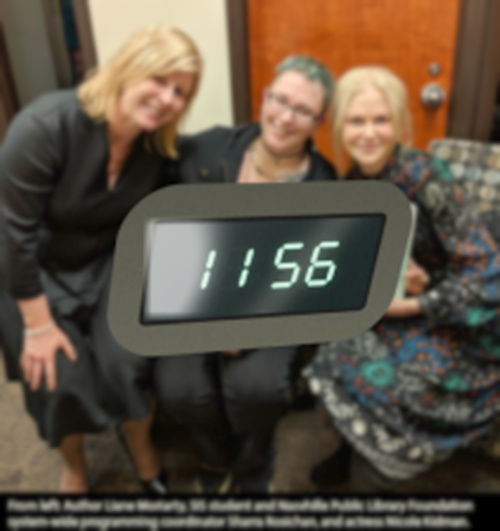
11:56
